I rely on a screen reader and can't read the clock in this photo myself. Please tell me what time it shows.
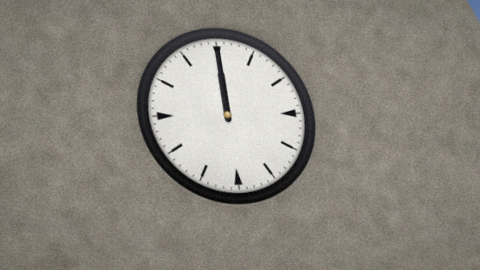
12:00
